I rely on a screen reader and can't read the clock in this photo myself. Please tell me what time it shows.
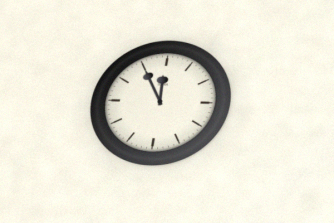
11:55
